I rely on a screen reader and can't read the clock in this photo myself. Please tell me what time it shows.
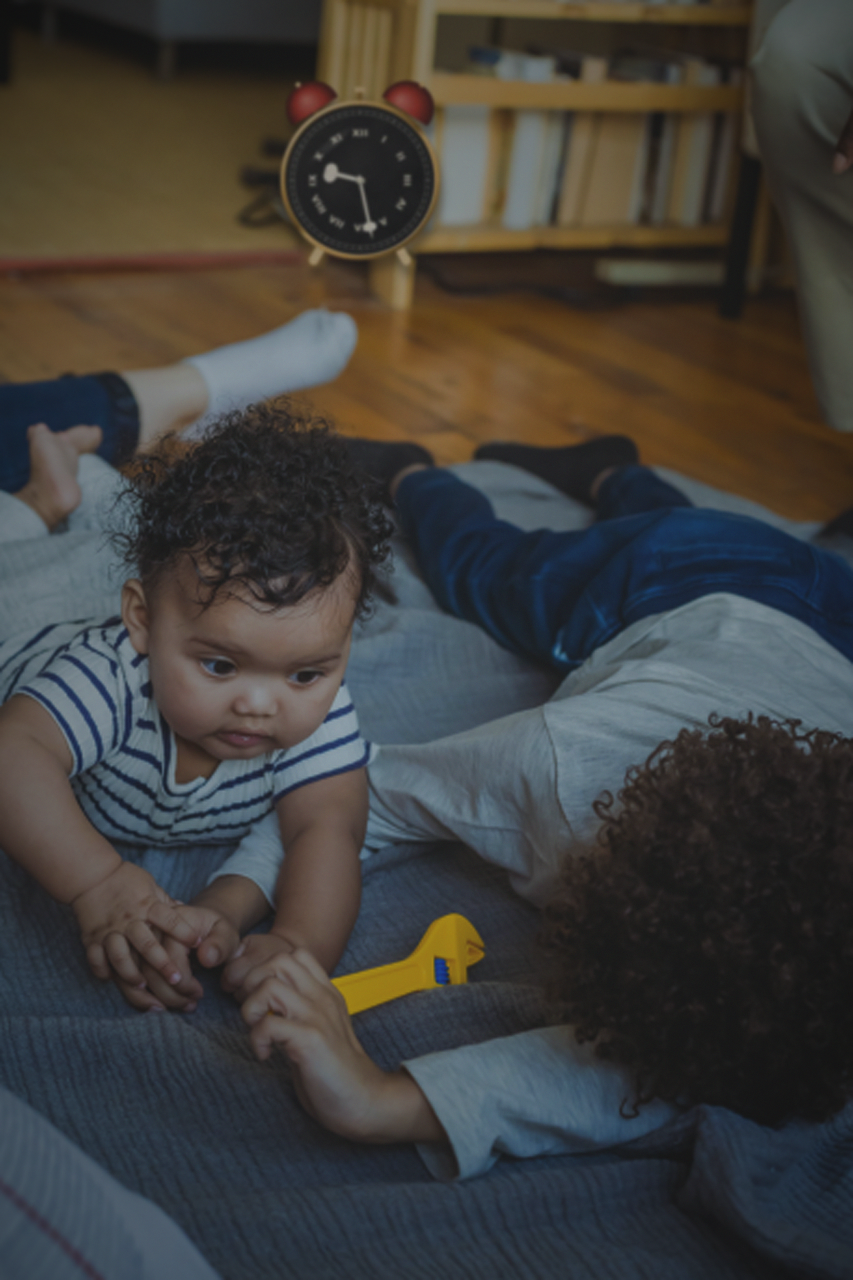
9:28
